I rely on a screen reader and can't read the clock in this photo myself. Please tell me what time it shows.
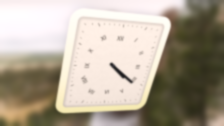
4:21
